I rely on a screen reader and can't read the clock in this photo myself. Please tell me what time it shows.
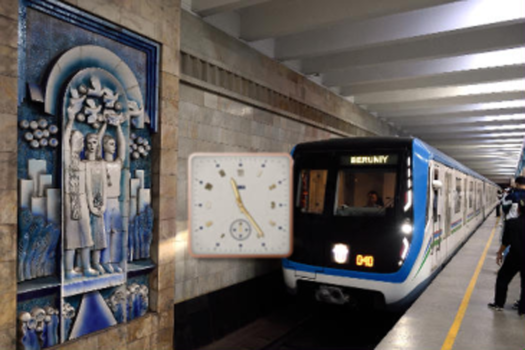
11:24
